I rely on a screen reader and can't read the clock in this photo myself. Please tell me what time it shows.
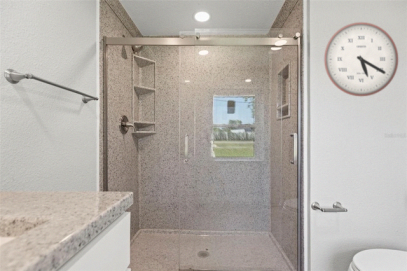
5:20
